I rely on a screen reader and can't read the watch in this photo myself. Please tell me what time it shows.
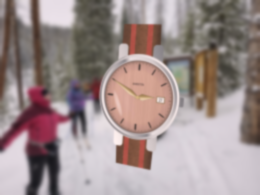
2:50
